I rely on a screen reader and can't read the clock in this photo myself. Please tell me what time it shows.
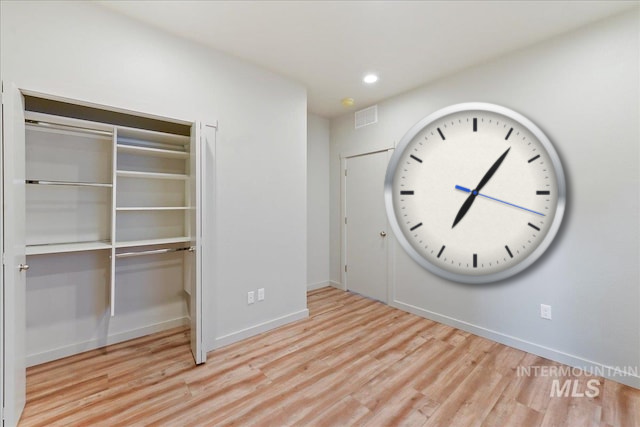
7:06:18
